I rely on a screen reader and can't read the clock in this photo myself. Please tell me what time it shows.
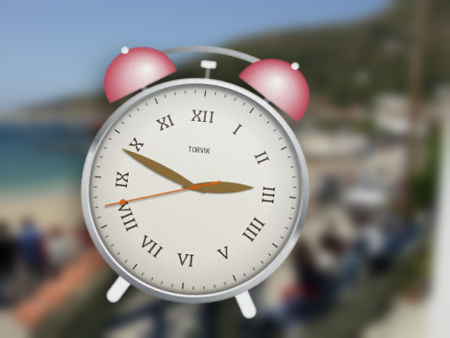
2:48:42
